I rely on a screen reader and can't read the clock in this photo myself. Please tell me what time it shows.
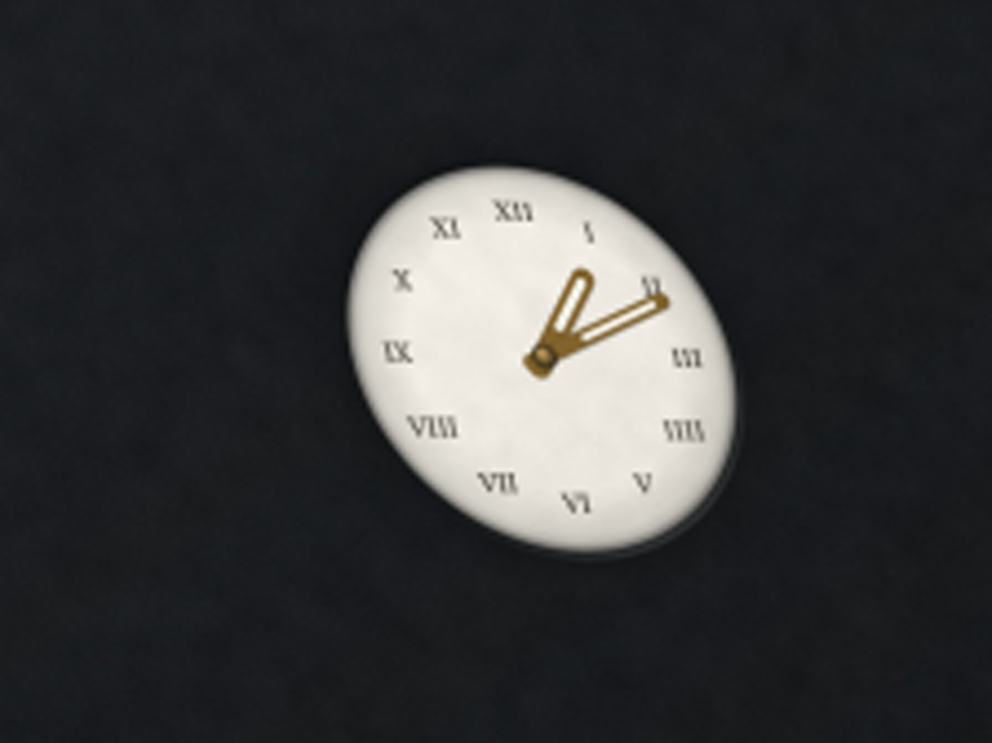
1:11
